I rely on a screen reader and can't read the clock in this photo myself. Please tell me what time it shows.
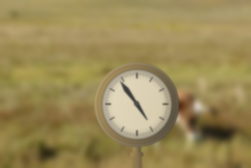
4:54
